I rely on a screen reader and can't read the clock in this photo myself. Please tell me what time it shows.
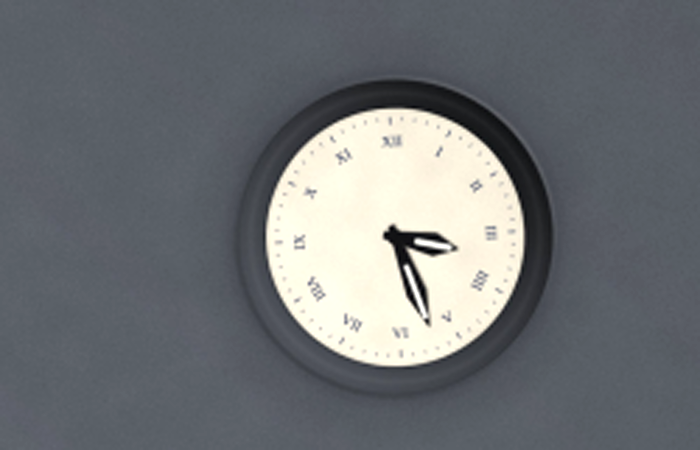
3:27
